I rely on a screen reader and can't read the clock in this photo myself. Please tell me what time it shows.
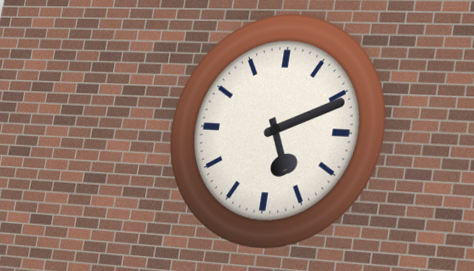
5:11
